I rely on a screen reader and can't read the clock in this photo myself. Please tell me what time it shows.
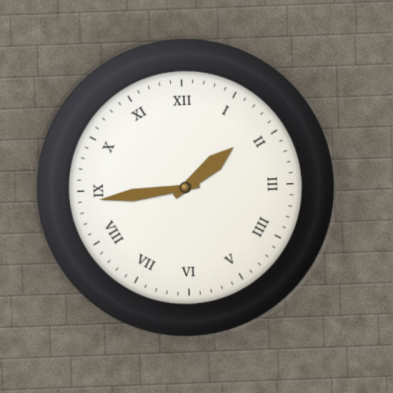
1:44
